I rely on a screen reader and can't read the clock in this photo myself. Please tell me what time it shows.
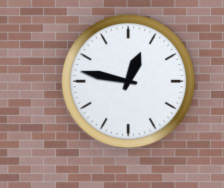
12:47
